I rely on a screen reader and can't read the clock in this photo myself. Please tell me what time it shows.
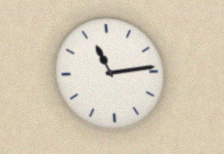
11:14
